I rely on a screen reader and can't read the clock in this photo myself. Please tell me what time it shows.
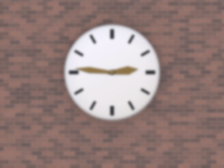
2:46
